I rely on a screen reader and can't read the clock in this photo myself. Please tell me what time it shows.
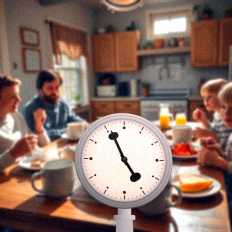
4:56
